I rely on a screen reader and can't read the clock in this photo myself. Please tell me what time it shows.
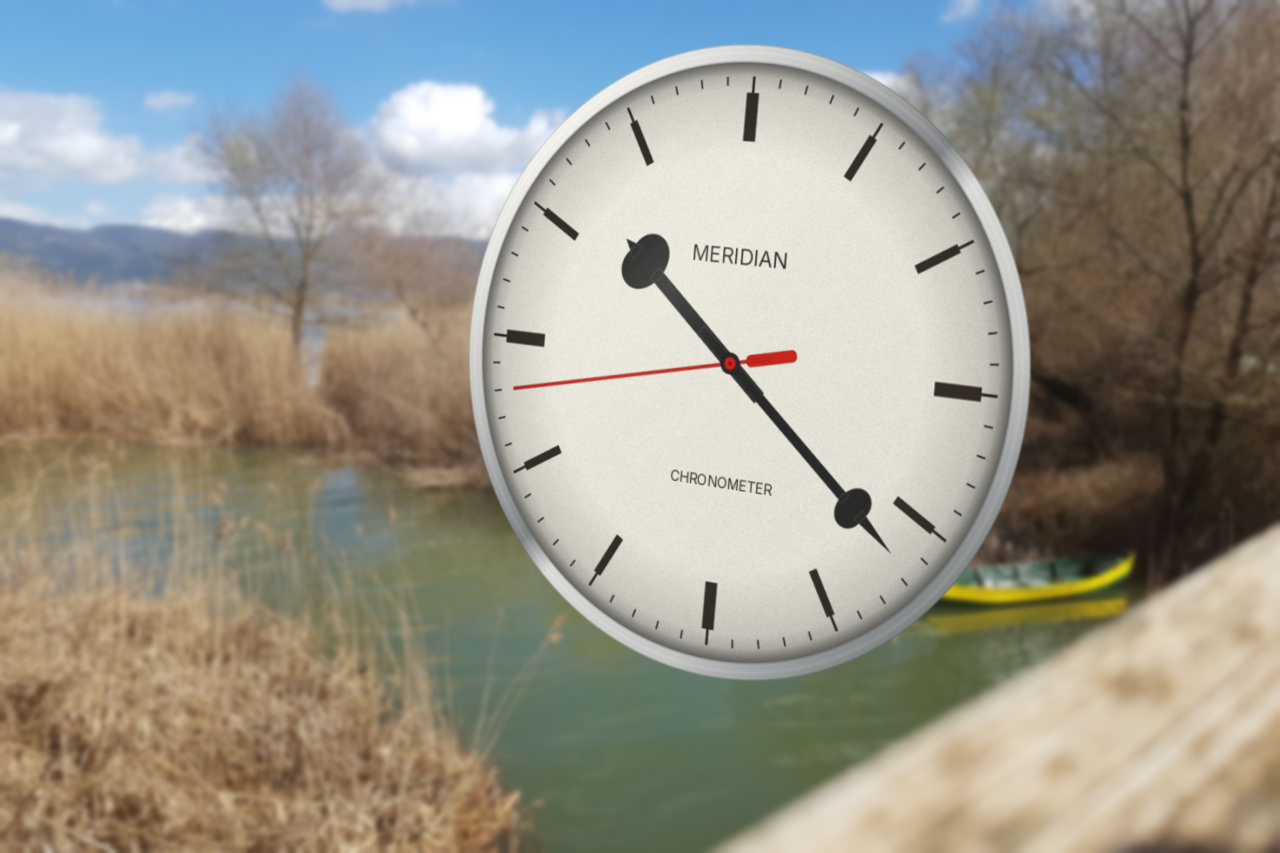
10:21:43
